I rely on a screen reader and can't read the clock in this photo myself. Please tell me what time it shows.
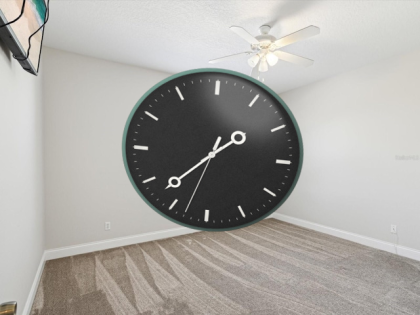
1:37:33
